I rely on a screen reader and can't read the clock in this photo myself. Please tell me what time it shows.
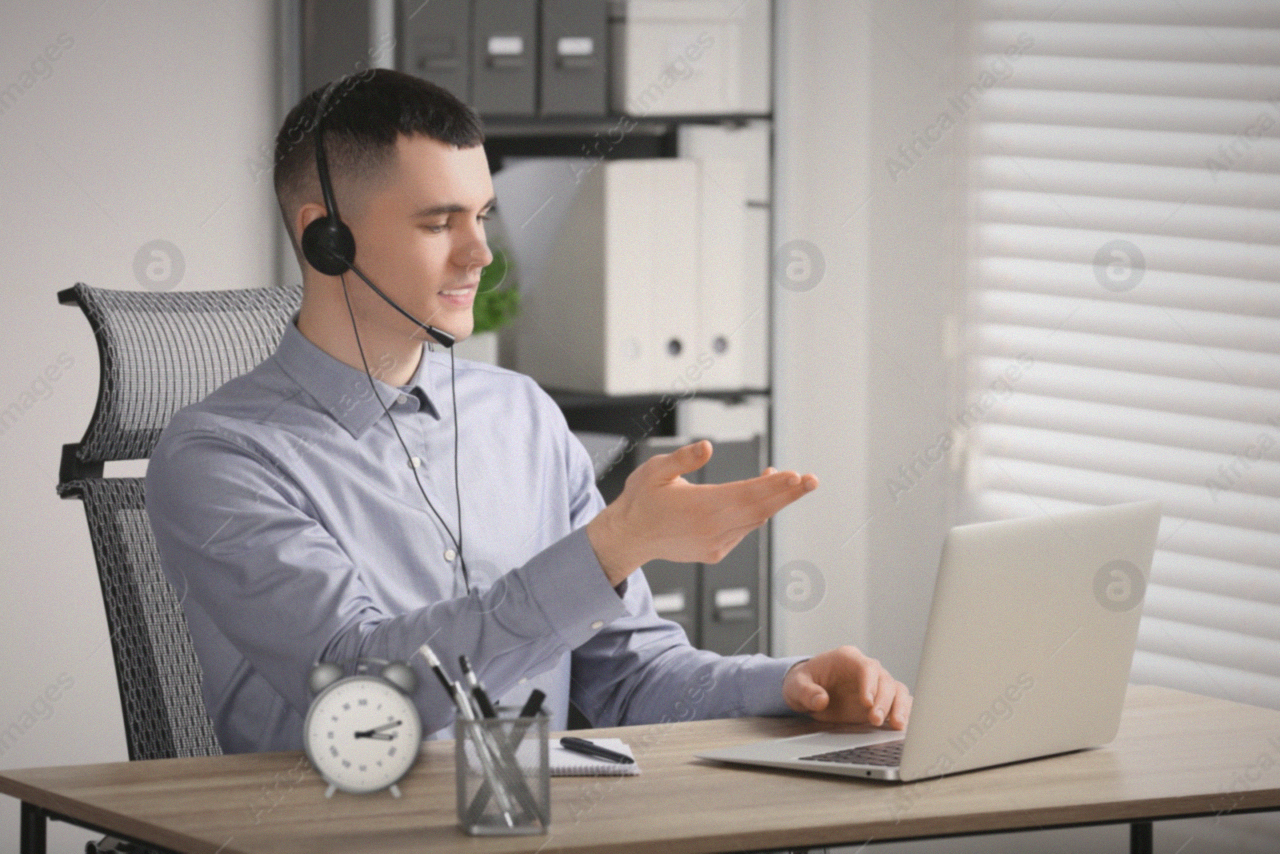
3:12
